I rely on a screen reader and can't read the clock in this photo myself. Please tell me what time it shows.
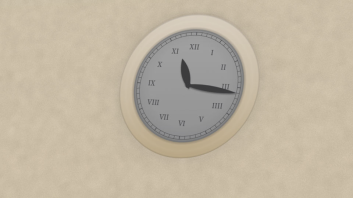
11:16
